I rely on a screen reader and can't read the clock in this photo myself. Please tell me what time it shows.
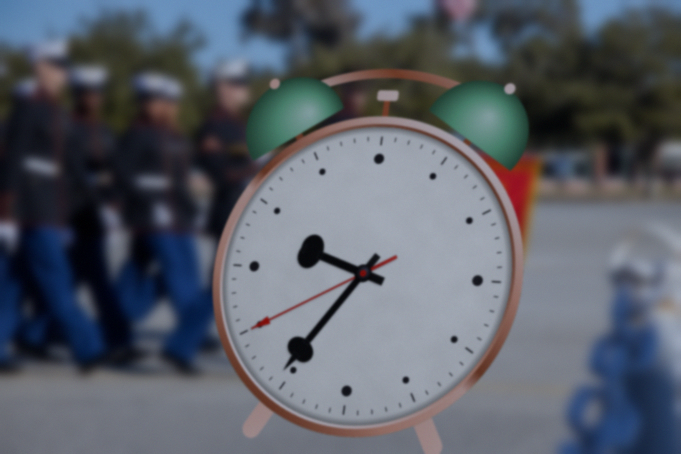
9:35:40
